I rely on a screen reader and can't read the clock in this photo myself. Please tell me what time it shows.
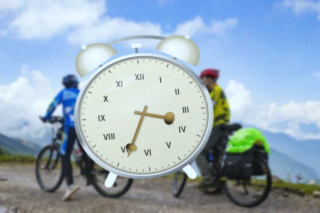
3:34
